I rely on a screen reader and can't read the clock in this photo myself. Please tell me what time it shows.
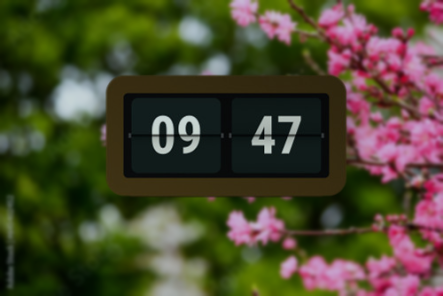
9:47
